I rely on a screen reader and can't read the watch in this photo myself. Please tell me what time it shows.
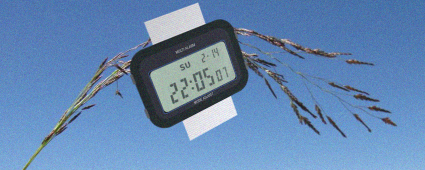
22:05:07
